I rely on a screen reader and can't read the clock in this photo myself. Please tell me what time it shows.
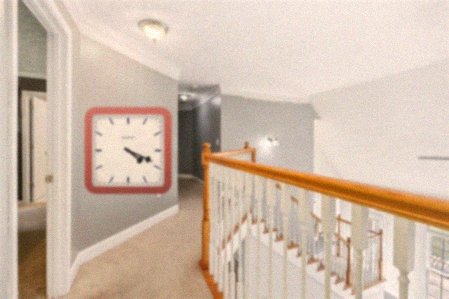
4:19
